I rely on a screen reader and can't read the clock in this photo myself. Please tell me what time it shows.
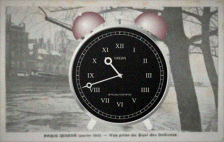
10:42
